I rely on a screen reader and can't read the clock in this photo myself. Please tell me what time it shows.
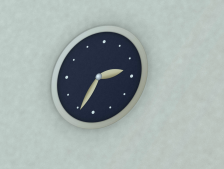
2:34
